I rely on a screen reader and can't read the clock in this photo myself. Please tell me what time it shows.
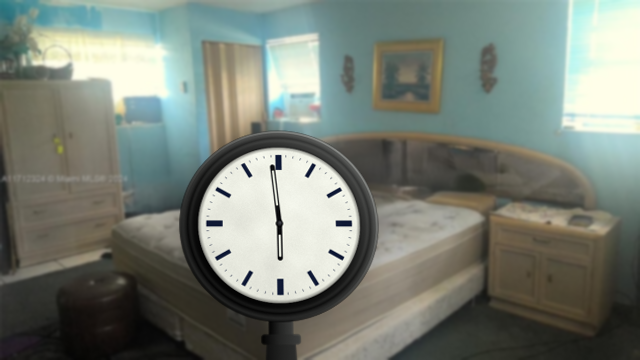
5:59
